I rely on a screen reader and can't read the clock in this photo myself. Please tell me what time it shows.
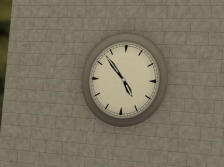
4:53
